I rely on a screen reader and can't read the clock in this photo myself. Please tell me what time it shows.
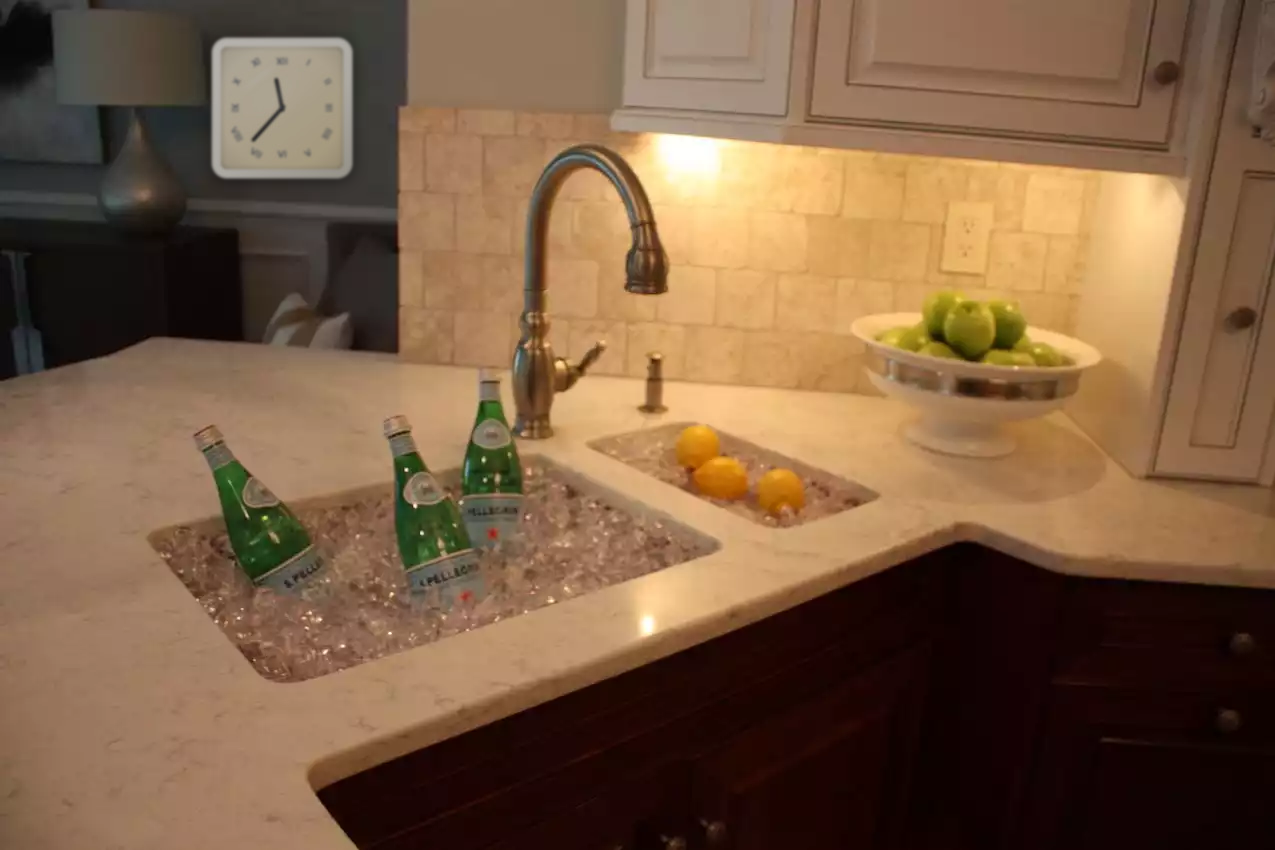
11:37
